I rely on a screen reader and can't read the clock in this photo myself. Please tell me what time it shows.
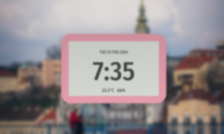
7:35
